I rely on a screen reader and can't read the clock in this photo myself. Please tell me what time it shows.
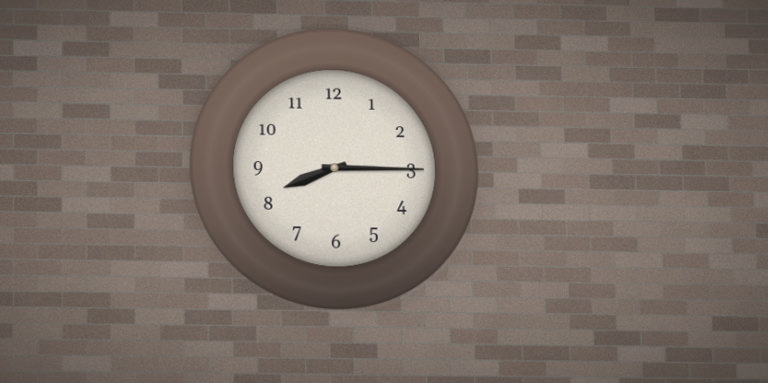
8:15
